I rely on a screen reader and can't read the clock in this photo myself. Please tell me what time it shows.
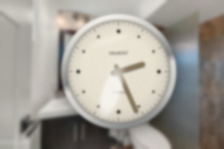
2:26
